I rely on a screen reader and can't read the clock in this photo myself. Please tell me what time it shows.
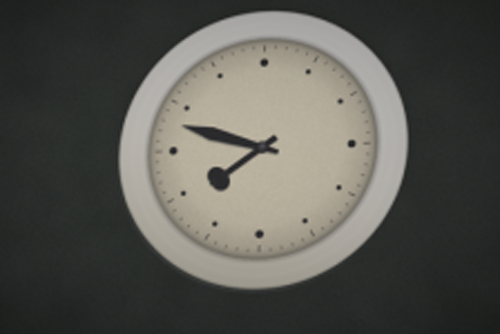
7:48
